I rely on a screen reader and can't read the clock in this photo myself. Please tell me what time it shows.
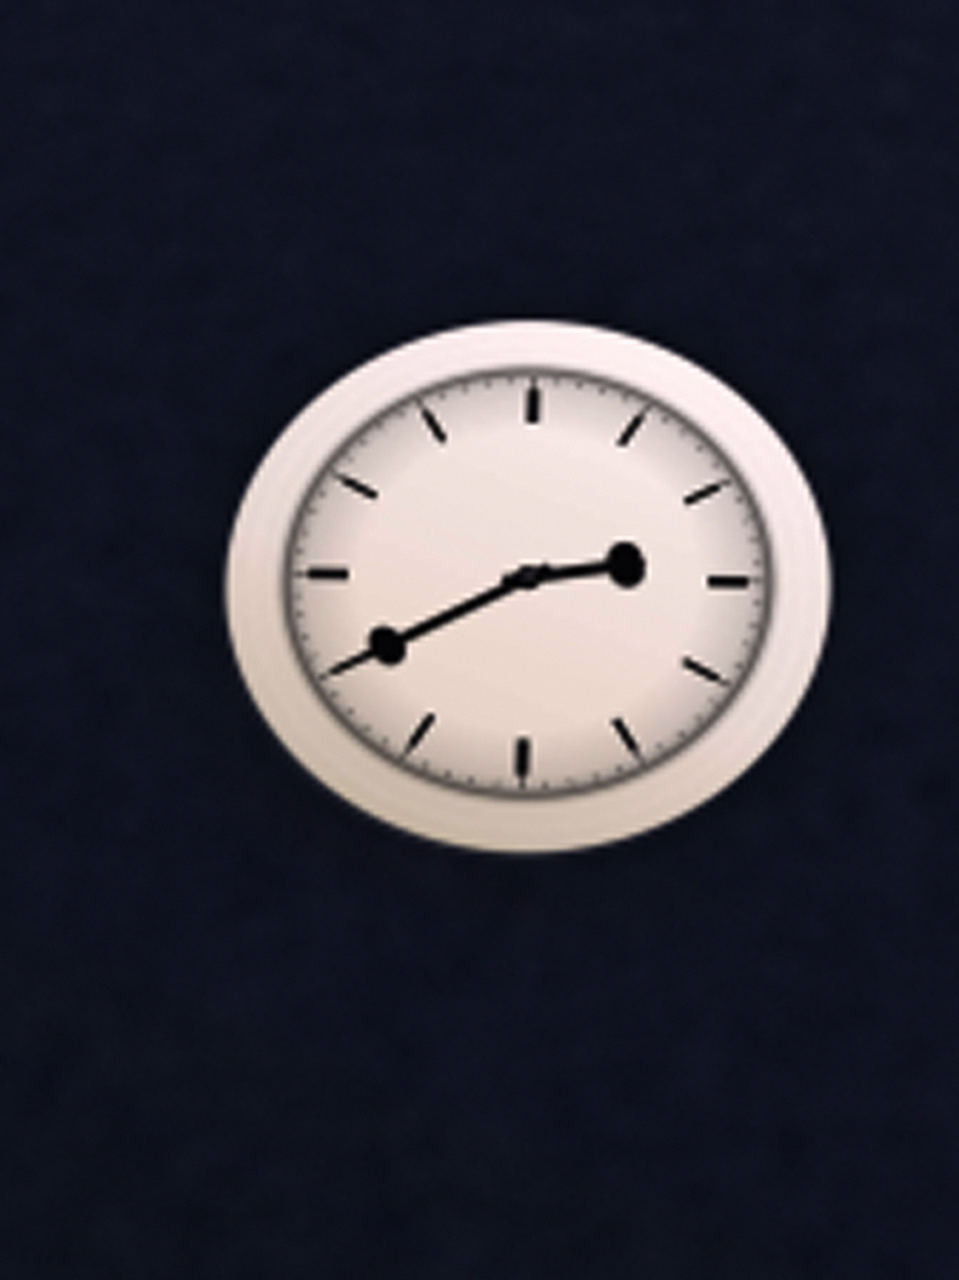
2:40
